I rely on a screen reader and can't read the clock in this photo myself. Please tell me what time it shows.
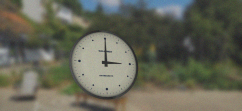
3:00
